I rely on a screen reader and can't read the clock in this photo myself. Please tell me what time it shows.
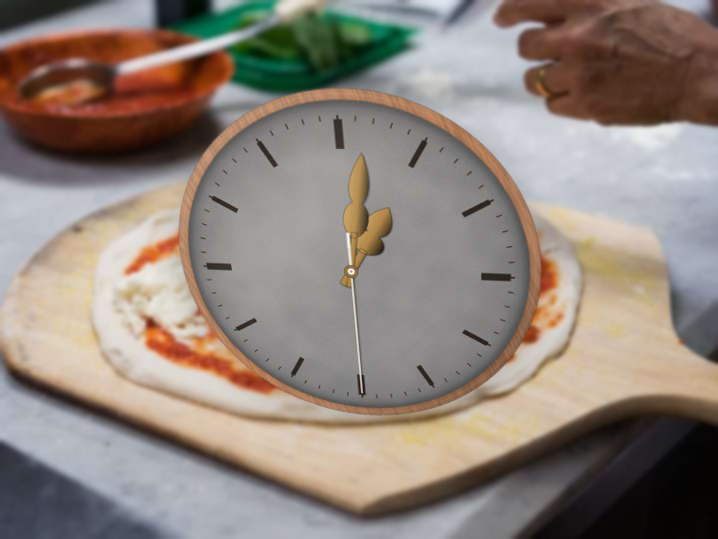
1:01:30
